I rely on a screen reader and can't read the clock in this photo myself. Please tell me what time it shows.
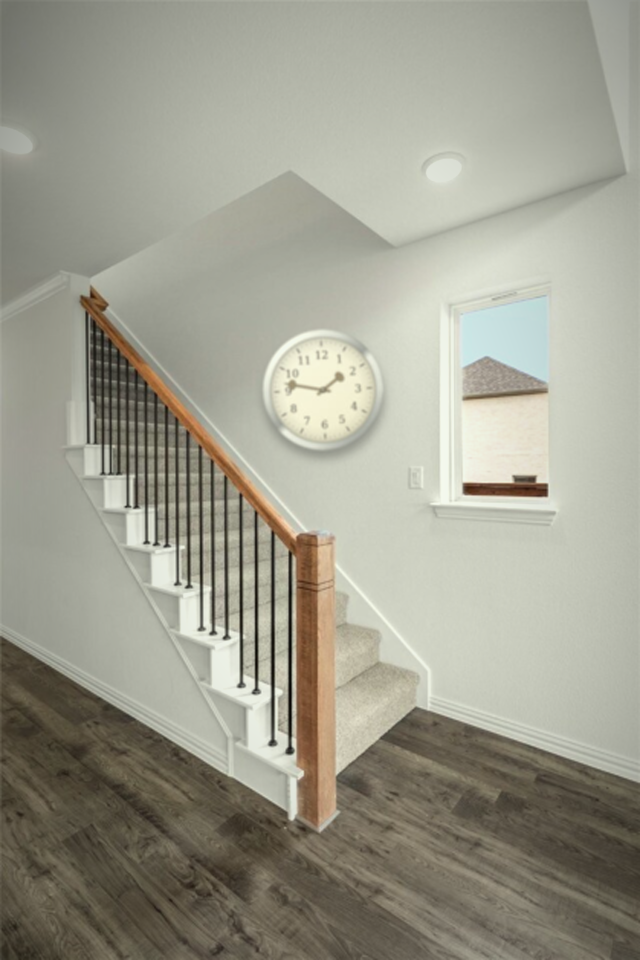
1:47
